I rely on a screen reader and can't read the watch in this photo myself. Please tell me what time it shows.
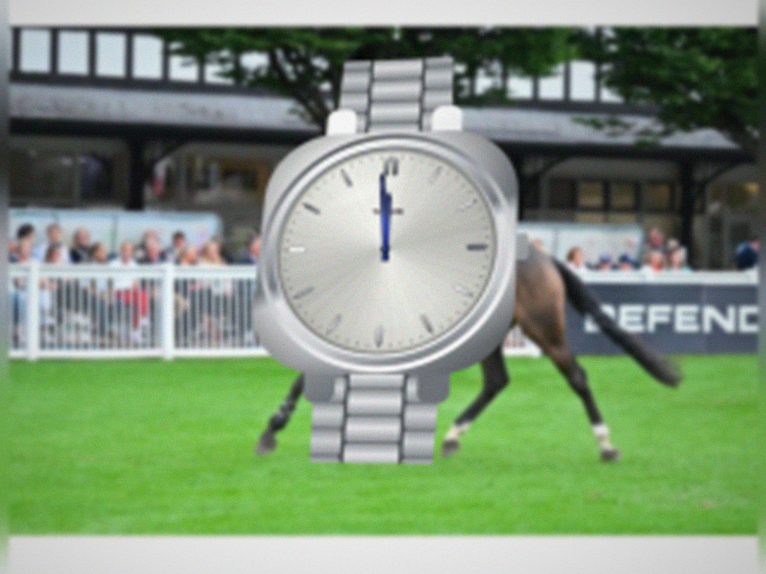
11:59
